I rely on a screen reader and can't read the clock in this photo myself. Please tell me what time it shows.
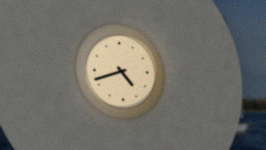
4:42
